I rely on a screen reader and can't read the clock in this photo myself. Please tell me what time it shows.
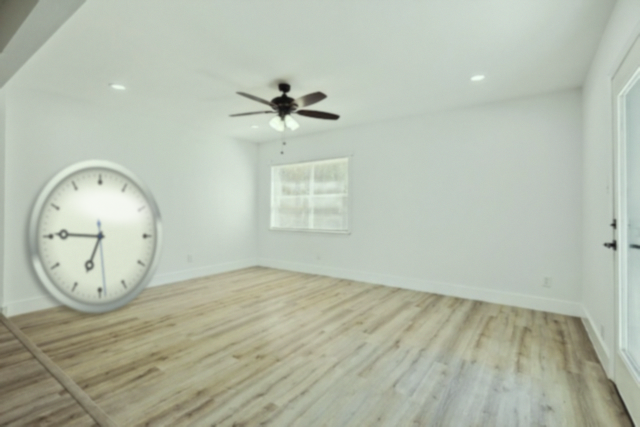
6:45:29
